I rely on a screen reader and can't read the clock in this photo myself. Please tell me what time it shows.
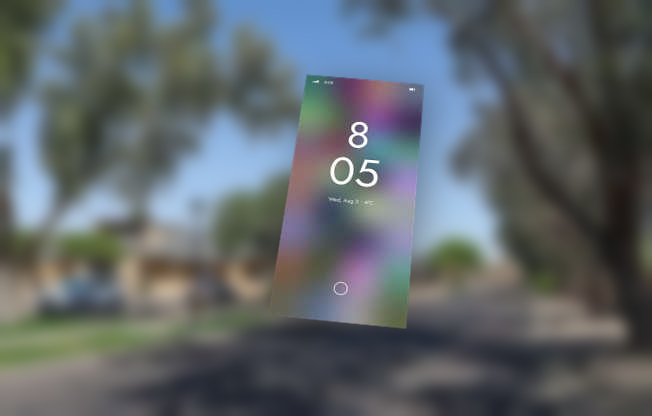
8:05
